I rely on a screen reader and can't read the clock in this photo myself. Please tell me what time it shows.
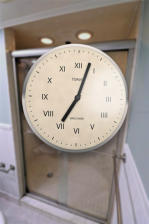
7:03
